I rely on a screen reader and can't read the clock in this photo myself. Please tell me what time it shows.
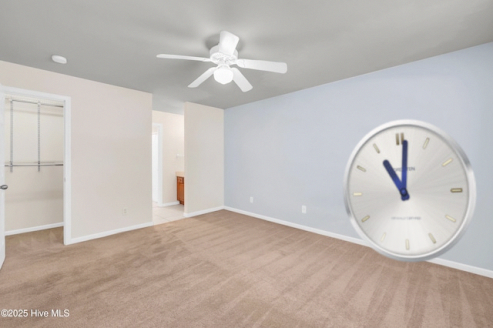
11:01
